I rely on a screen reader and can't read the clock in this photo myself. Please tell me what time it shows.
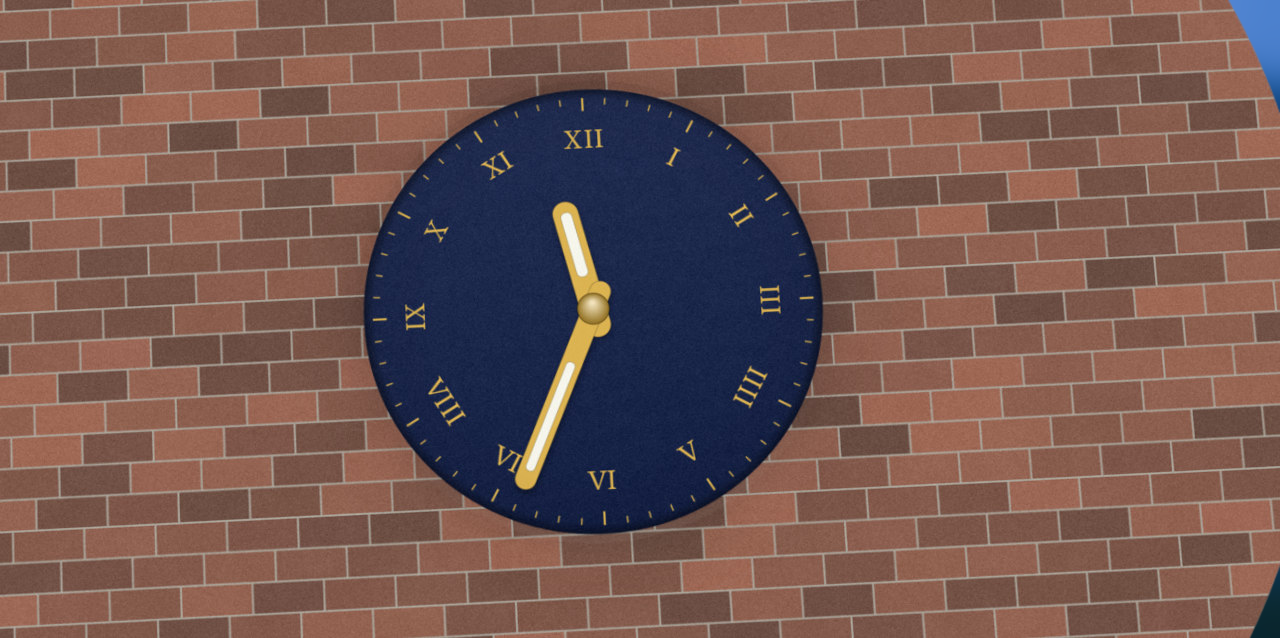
11:34
